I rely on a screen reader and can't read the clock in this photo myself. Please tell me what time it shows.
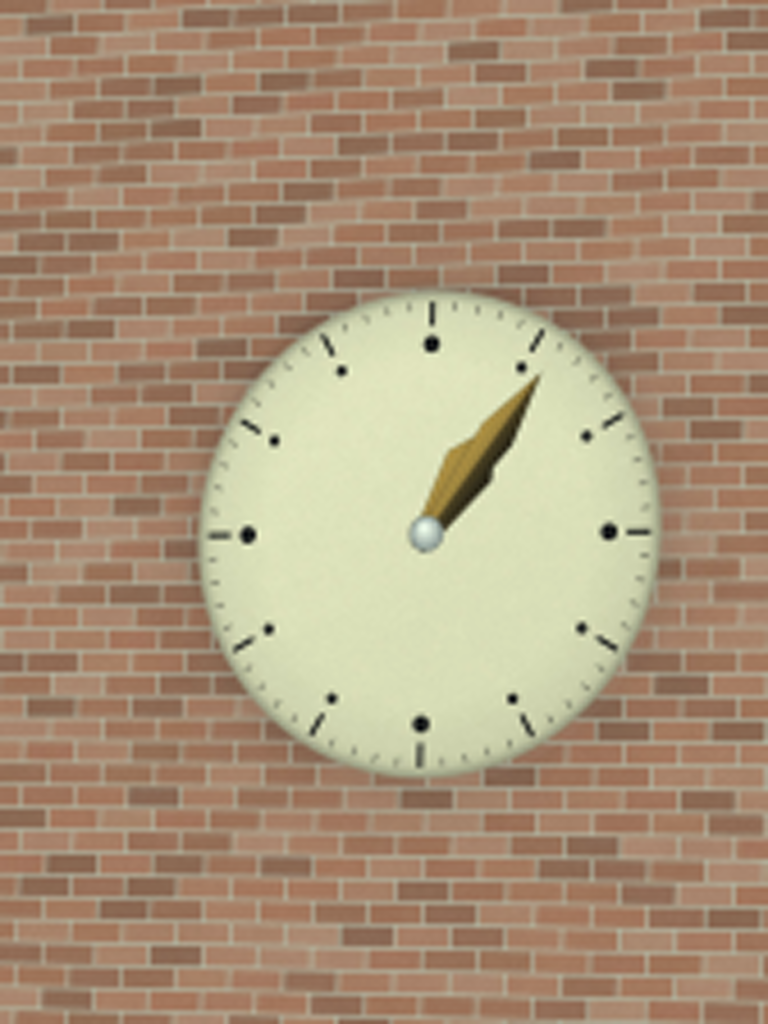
1:06
